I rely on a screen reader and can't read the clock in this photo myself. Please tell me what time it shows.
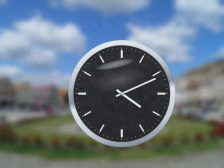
4:11
